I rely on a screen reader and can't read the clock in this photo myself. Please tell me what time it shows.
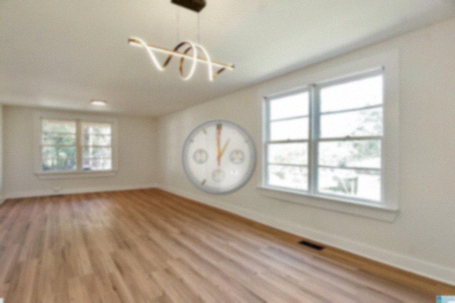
12:59
